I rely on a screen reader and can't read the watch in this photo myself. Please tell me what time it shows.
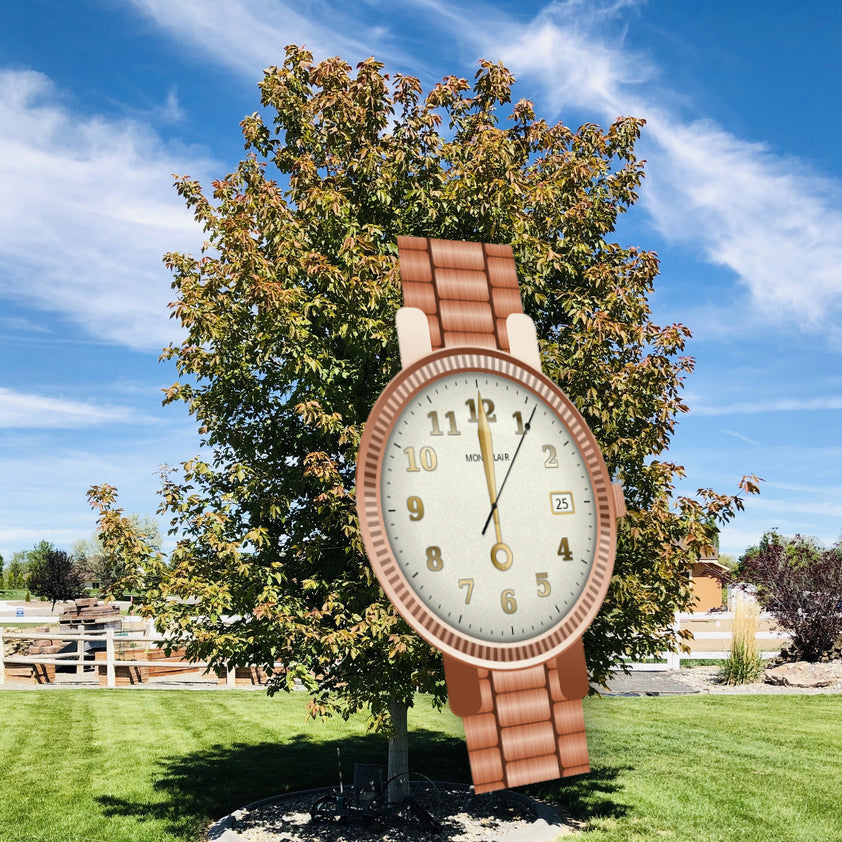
6:00:06
